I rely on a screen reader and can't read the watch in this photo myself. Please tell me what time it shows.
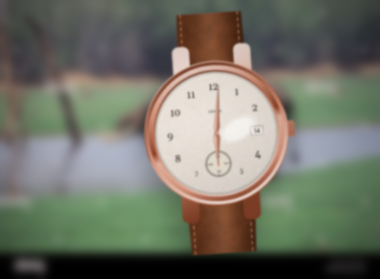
6:01
